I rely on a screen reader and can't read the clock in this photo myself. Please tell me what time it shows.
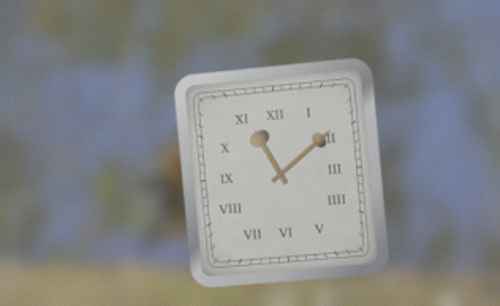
11:09
